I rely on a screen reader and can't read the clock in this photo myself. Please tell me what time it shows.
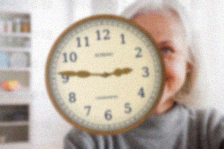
2:46
